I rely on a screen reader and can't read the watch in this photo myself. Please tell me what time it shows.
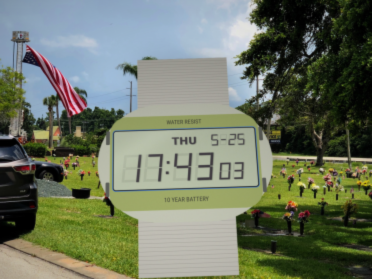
17:43:03
